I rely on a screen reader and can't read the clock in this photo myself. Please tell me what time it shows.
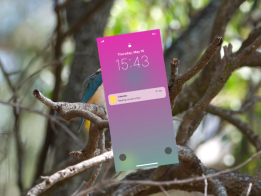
15:43
